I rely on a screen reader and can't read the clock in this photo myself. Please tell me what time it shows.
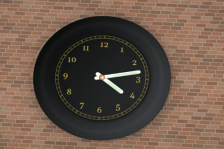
4:13
